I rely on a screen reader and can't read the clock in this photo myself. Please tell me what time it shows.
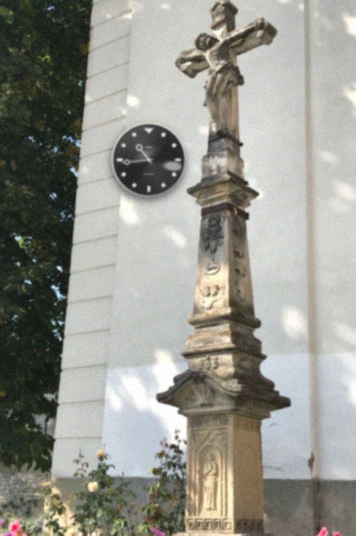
10:44
